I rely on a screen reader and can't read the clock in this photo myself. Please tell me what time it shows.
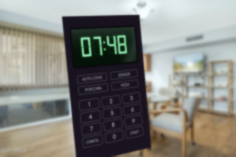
7:48
